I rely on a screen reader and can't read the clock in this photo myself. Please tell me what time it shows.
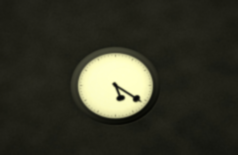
5:21
